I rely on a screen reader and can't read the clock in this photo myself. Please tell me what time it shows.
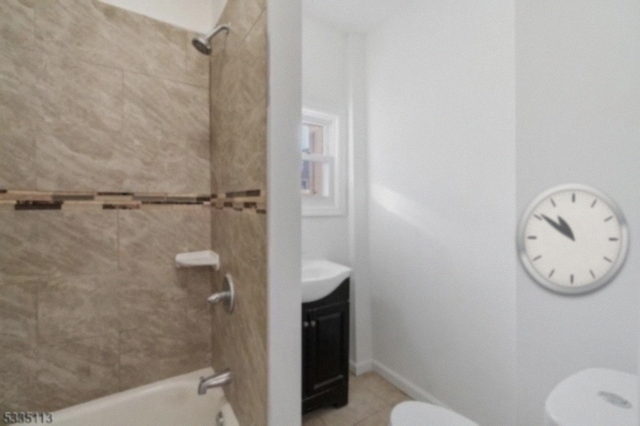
10:51
